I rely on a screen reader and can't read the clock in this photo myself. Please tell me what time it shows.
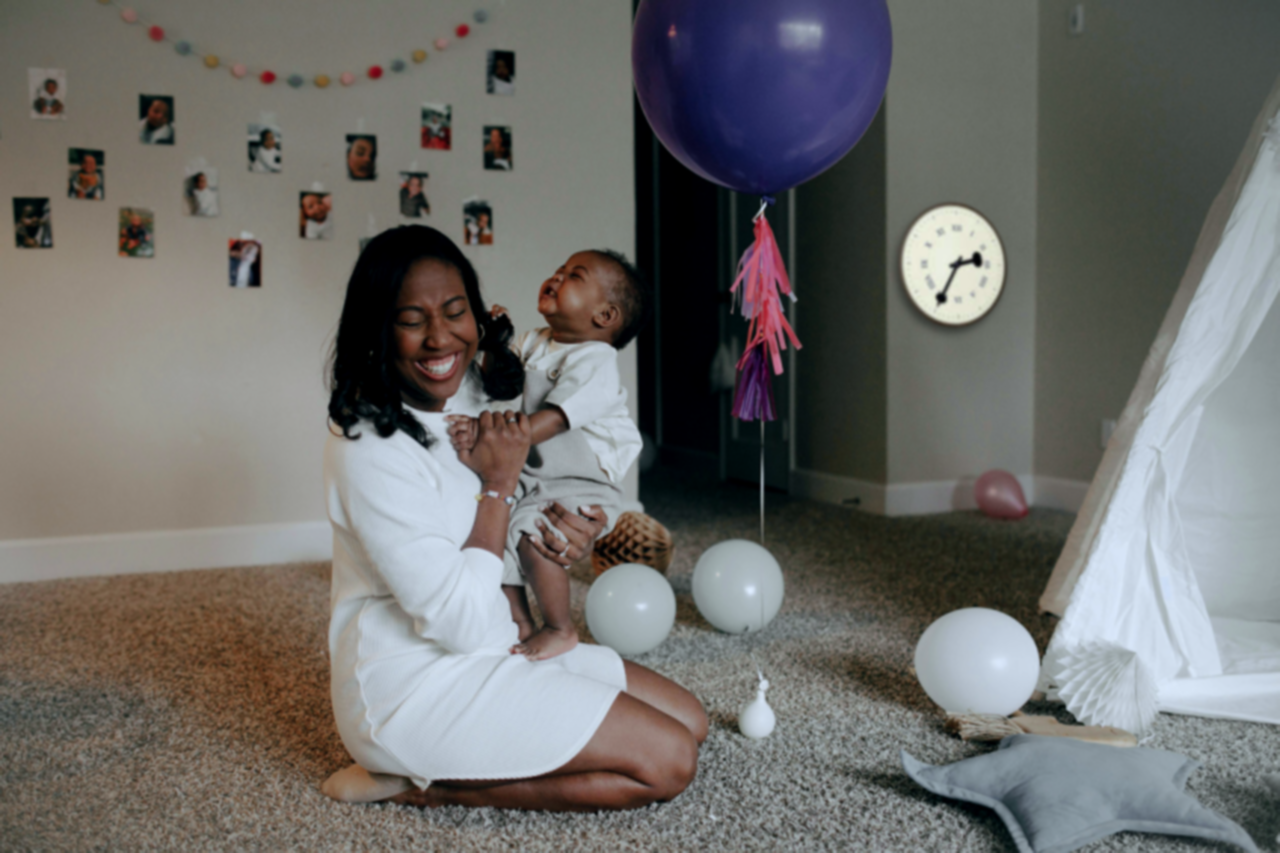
2:35
